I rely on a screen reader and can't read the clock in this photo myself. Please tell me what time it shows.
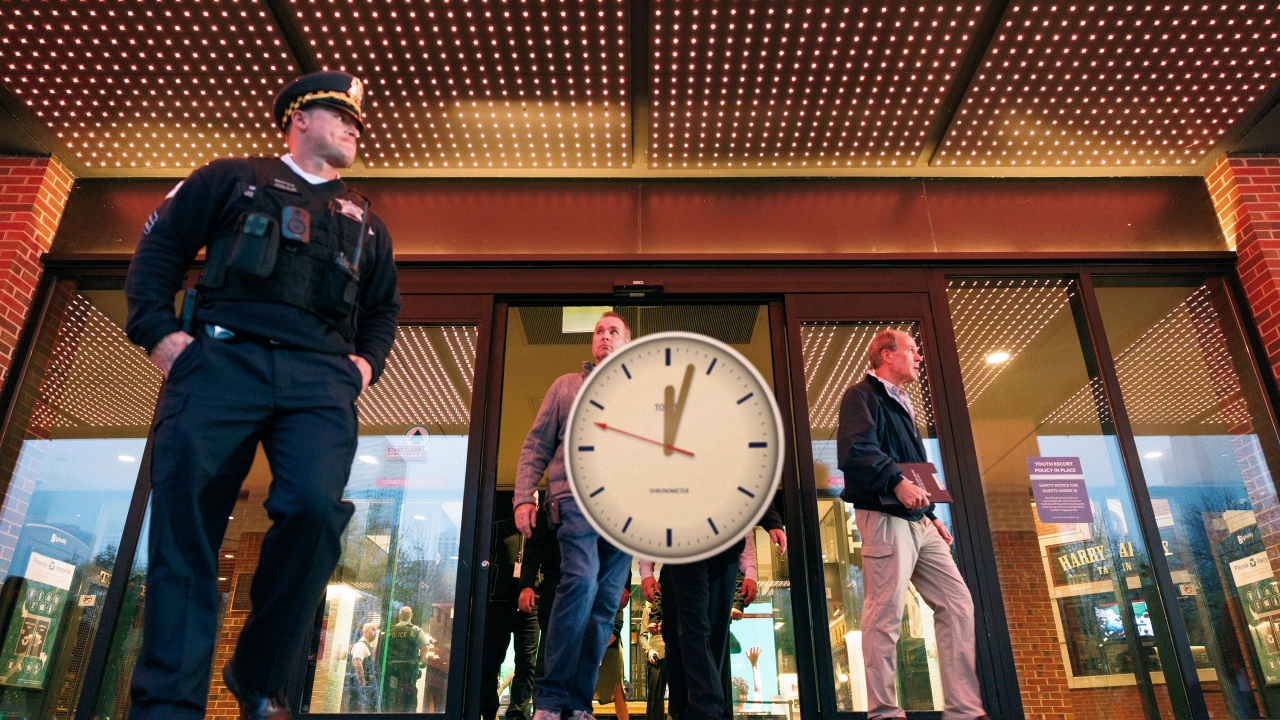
12:02:48
